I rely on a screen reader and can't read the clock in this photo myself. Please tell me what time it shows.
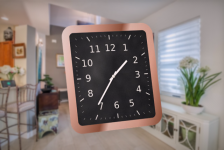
1:36
